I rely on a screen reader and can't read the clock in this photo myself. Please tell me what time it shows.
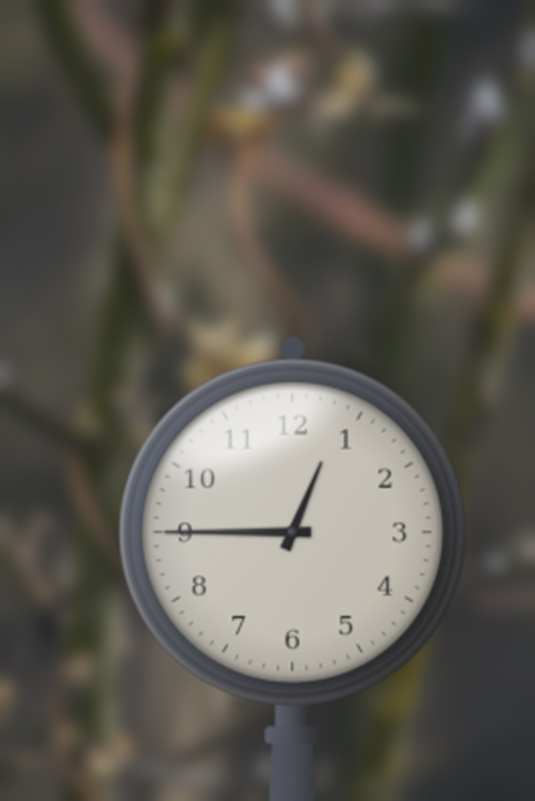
12:45
